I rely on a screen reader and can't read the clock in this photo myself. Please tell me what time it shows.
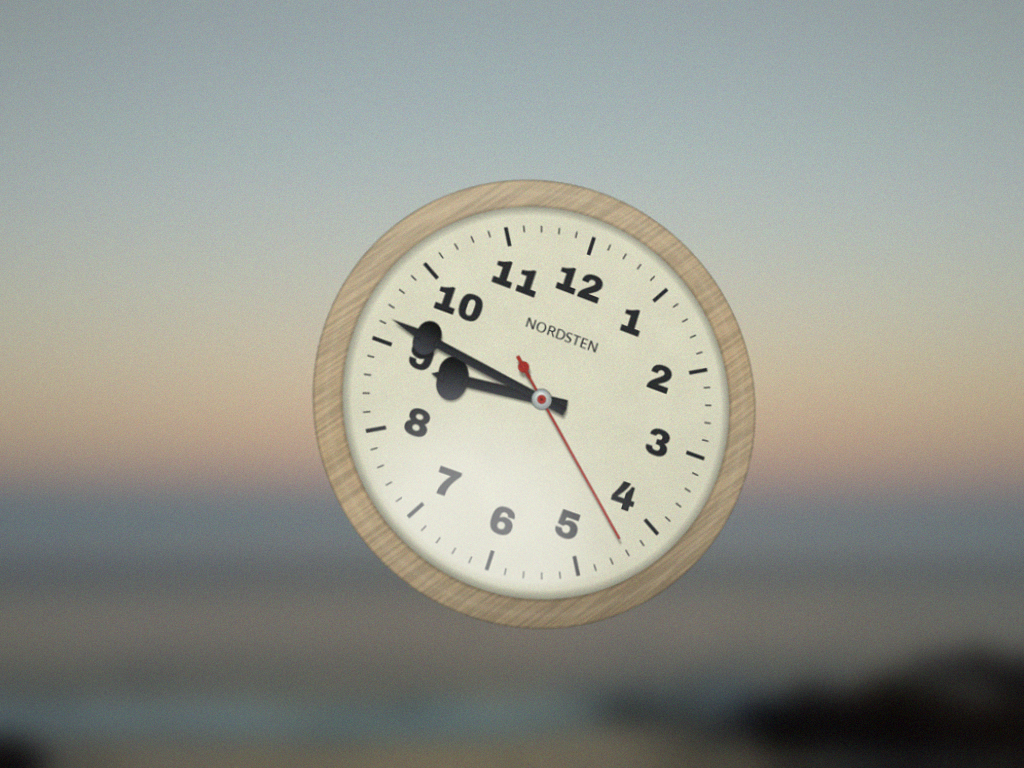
8:46:22
